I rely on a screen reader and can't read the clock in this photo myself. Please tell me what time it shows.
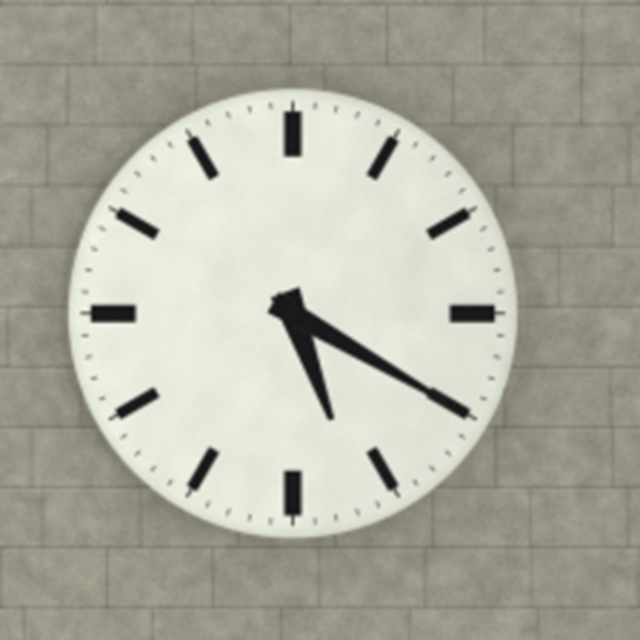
5:20
